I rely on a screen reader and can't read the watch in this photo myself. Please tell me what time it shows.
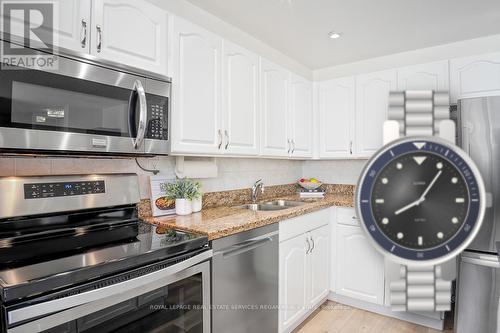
8:06
